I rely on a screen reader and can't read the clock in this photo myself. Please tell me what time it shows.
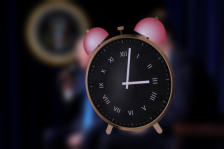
3:02
